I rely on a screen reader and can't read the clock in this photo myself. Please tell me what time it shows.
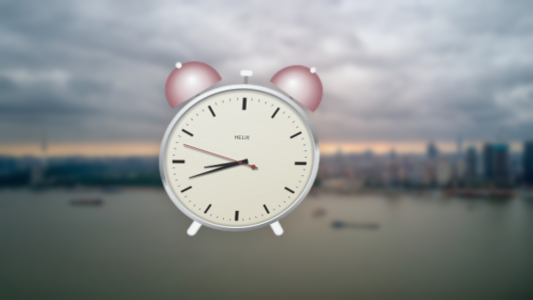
8:41:48
